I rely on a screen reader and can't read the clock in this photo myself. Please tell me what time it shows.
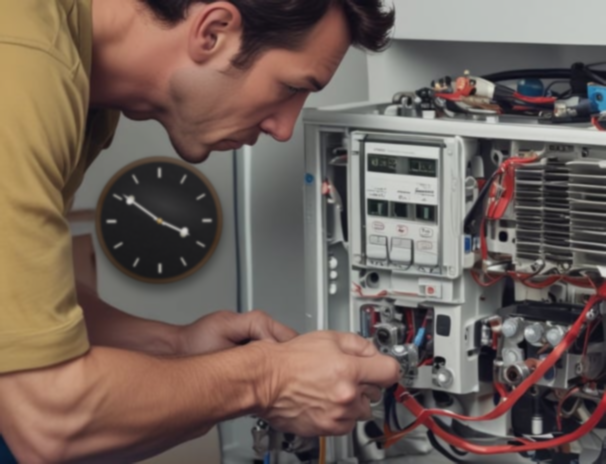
3:51
